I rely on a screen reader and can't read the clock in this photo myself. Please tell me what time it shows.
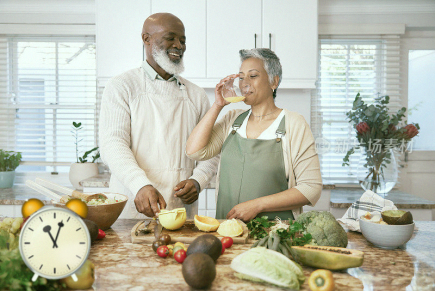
11:03
